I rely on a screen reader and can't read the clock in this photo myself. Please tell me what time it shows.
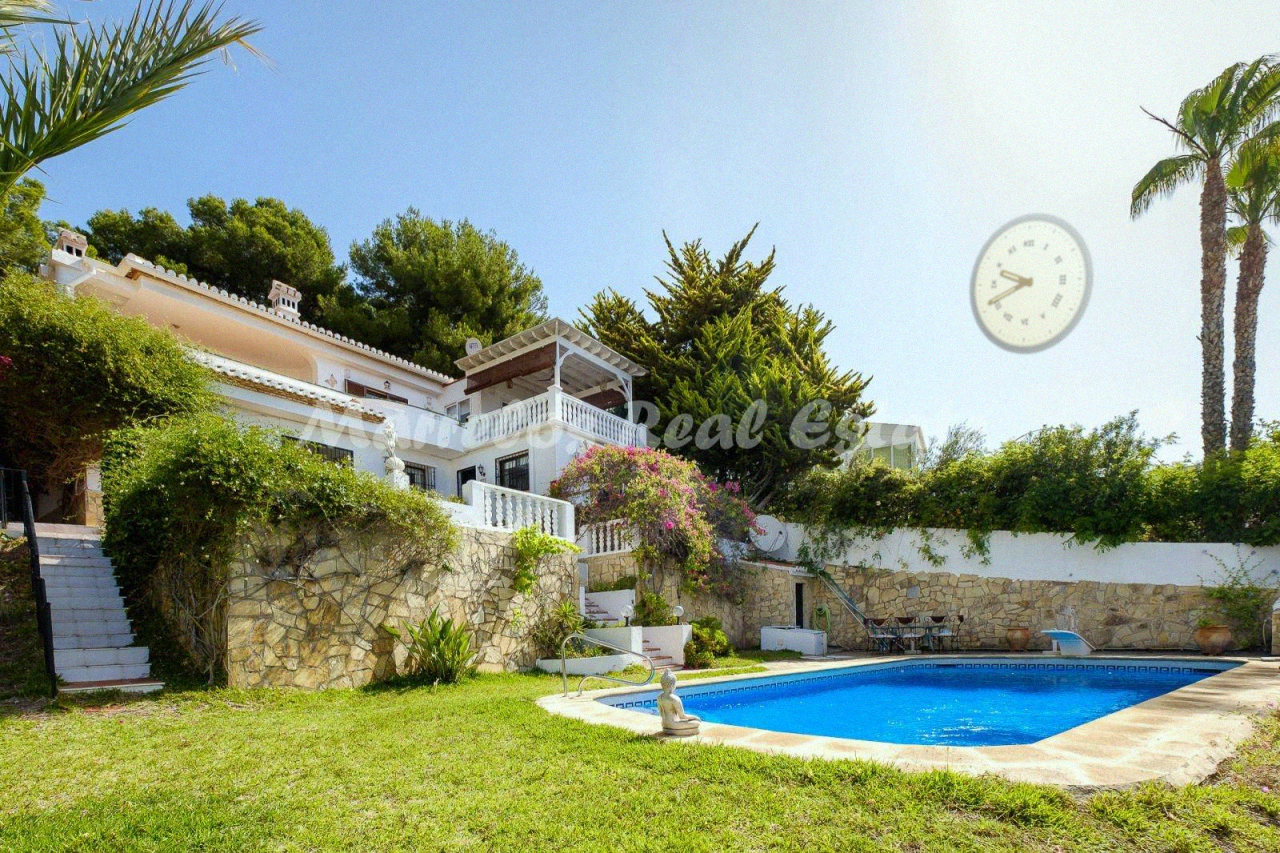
9:41
